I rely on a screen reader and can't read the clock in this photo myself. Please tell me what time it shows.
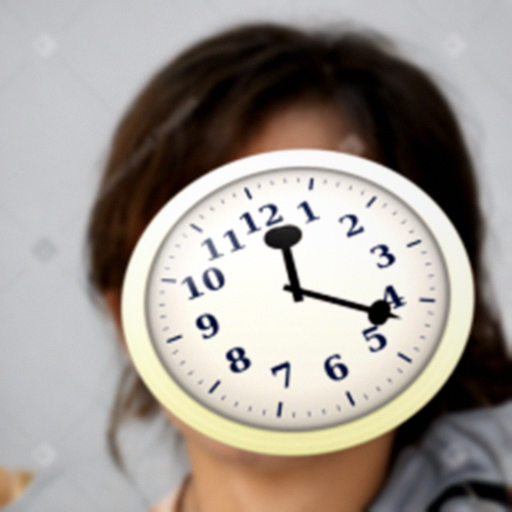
12:22
